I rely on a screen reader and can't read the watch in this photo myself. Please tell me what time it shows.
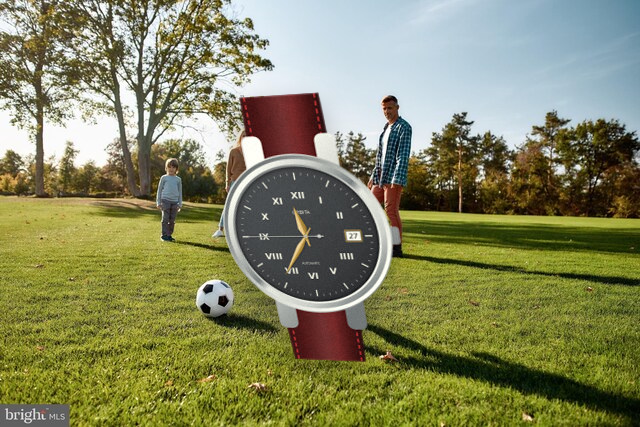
11:35:45
